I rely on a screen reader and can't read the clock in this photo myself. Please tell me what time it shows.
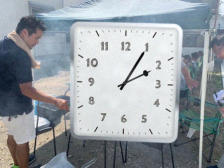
2:05
